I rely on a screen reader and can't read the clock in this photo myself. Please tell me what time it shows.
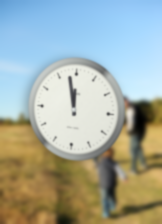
11:58
